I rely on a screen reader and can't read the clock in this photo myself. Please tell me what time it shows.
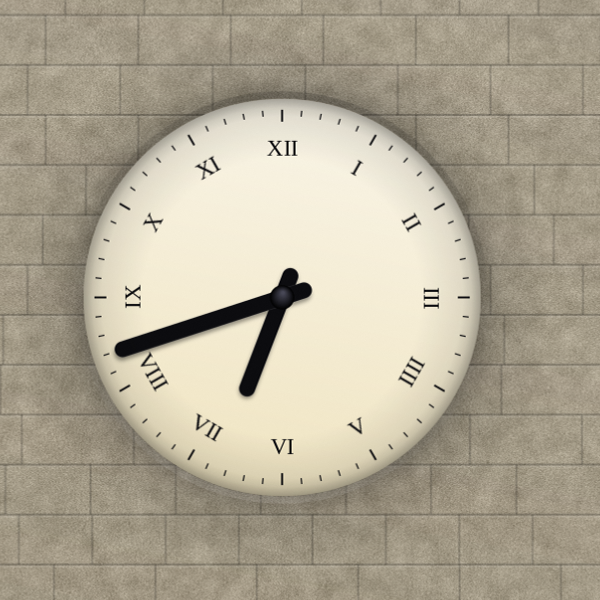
6:42
